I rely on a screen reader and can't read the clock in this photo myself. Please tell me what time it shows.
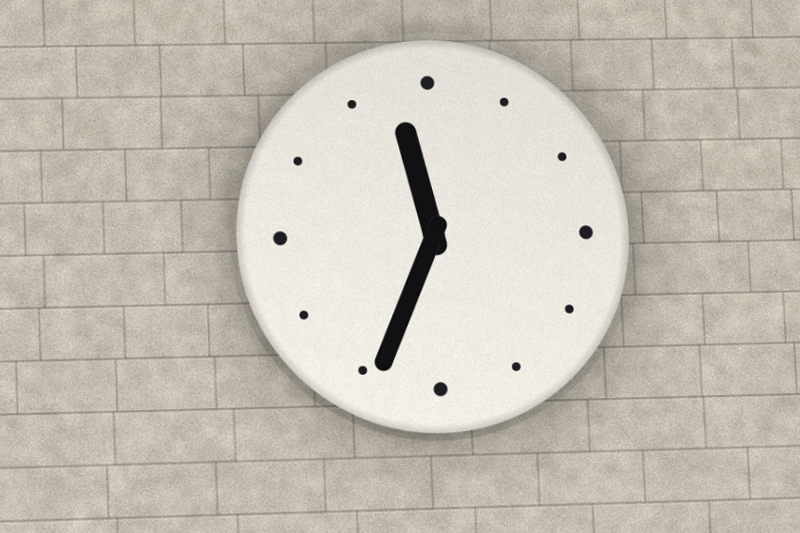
11:34
